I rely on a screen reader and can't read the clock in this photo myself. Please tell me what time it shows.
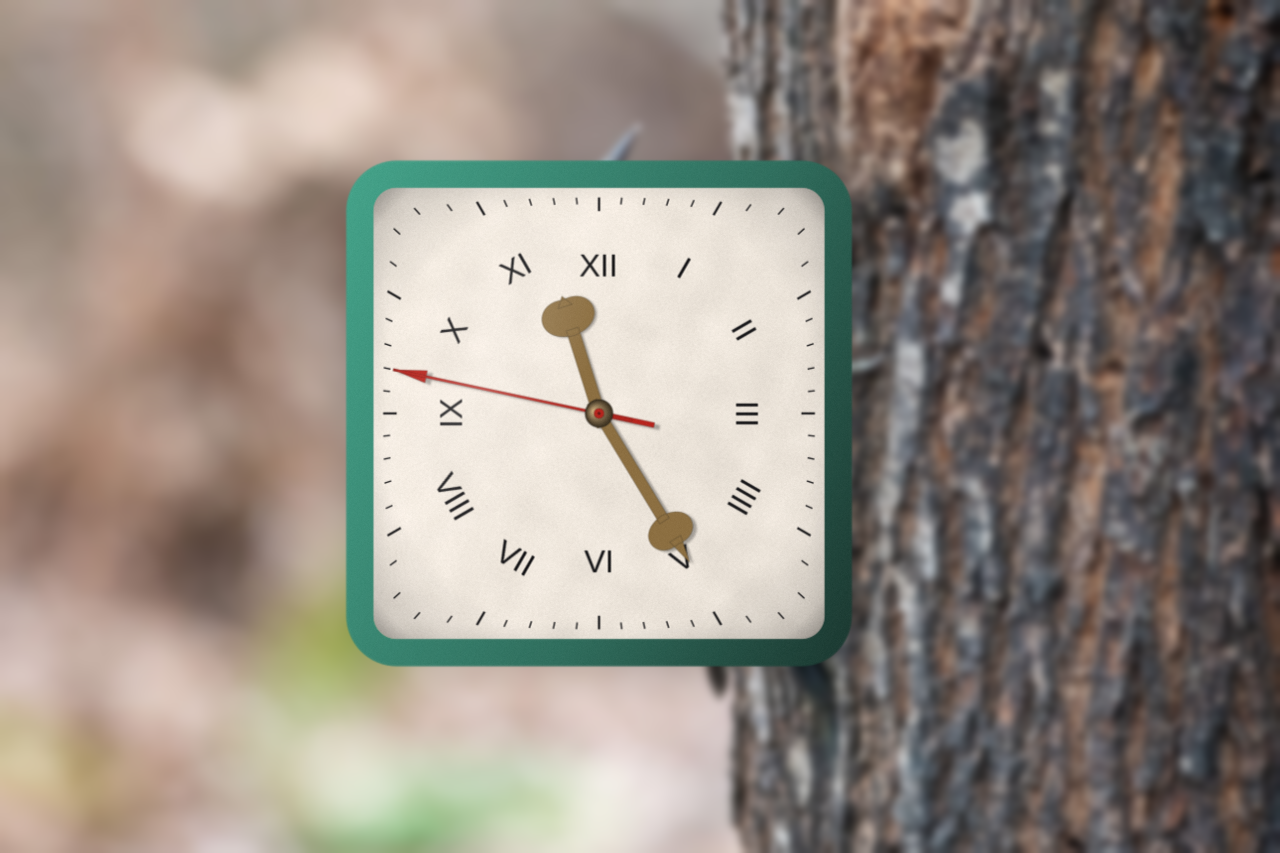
11:24:47
